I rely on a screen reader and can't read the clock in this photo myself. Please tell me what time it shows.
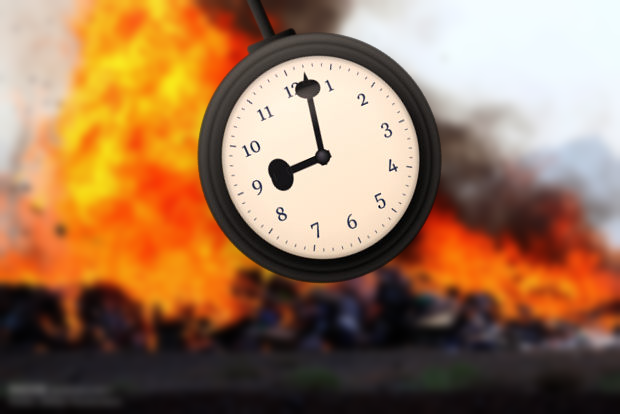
9:02
